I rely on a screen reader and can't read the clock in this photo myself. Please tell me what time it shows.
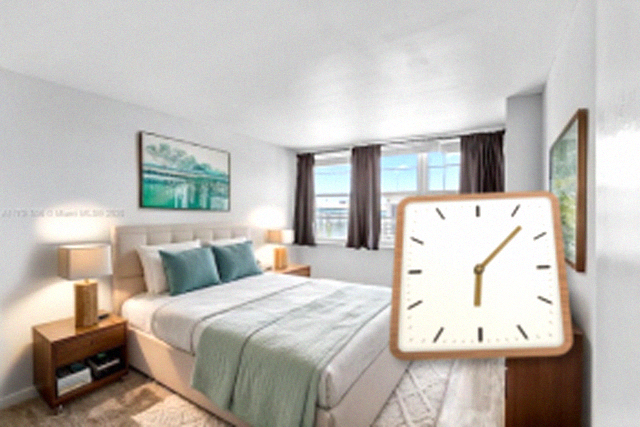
6:07
